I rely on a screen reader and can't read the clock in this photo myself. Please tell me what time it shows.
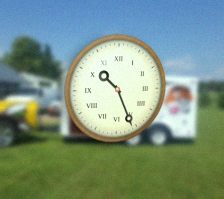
10:26
